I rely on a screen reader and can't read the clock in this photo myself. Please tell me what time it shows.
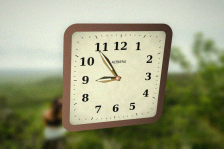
8:54
